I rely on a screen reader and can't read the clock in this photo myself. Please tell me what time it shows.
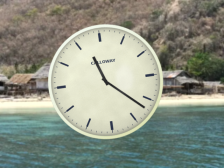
11:22
